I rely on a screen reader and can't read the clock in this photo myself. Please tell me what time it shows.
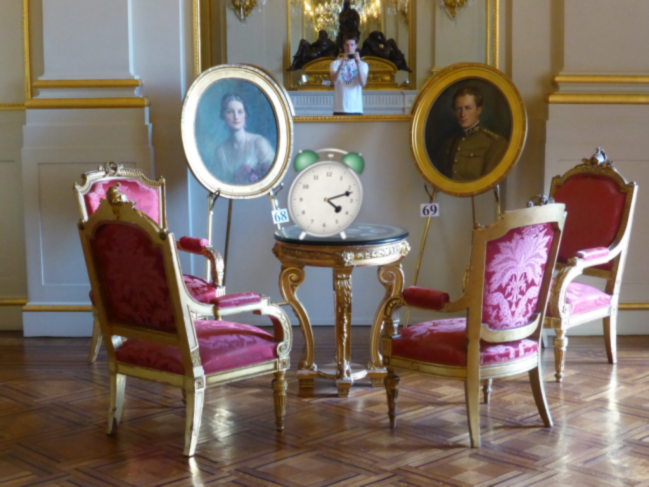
4:12
